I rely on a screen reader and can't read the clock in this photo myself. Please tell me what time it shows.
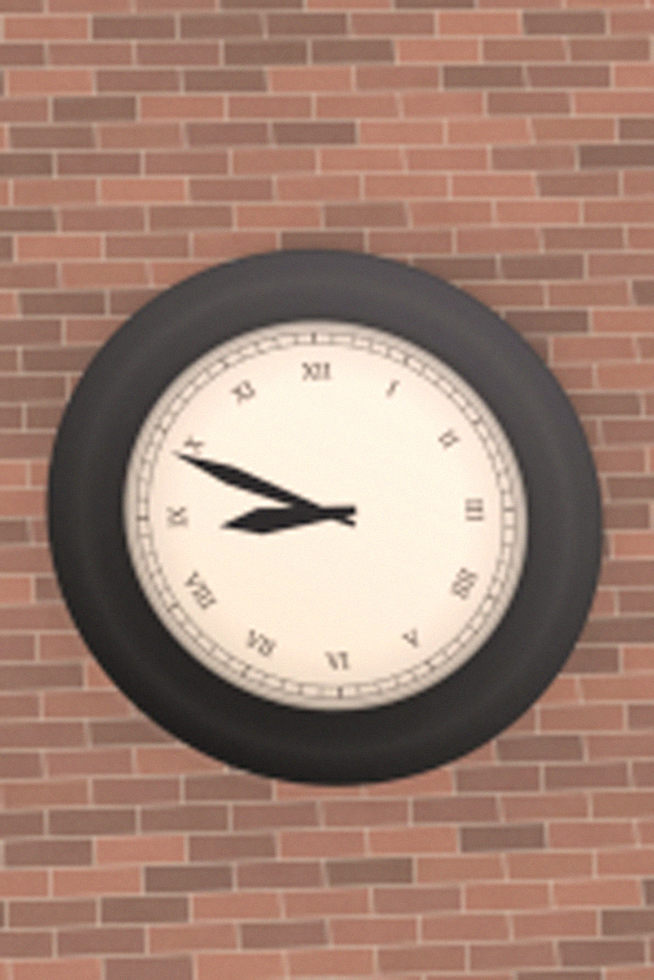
8:49
